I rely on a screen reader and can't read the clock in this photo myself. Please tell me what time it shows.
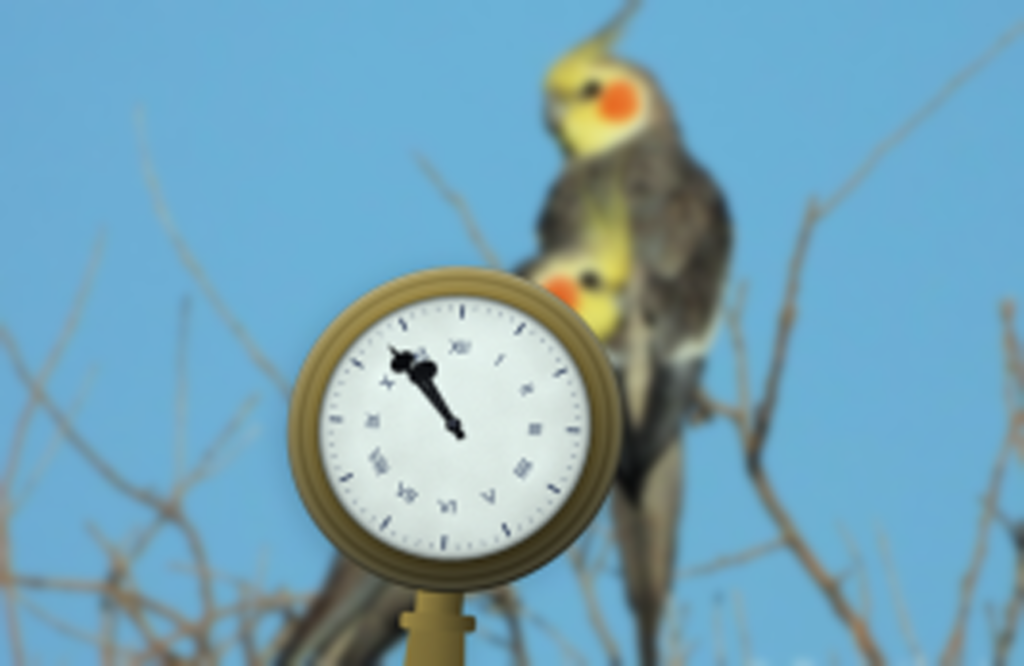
10:53
